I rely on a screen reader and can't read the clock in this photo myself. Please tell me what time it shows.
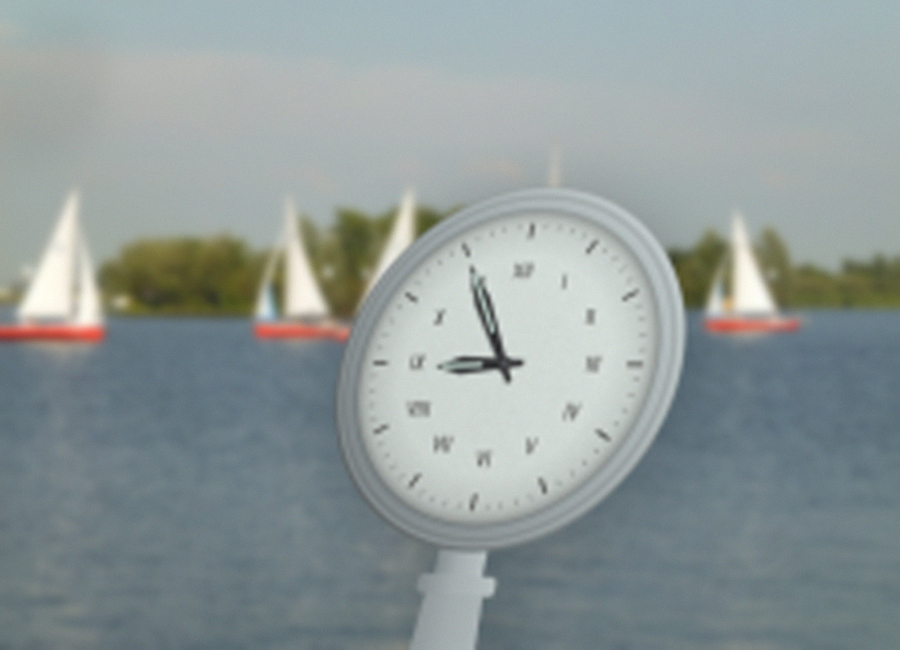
8:55
